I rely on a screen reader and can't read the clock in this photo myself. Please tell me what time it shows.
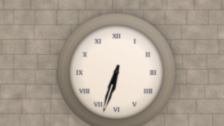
6:33
